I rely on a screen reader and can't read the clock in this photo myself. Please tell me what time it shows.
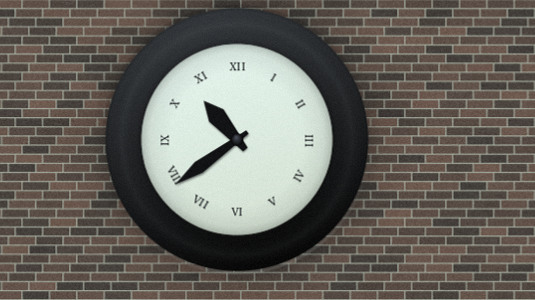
10:39
